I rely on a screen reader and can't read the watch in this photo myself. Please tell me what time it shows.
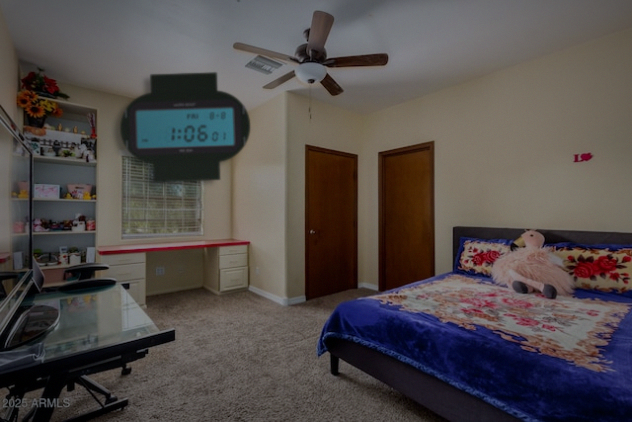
1:06:01
